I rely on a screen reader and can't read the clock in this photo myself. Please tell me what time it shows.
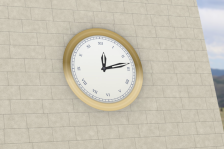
12:13
